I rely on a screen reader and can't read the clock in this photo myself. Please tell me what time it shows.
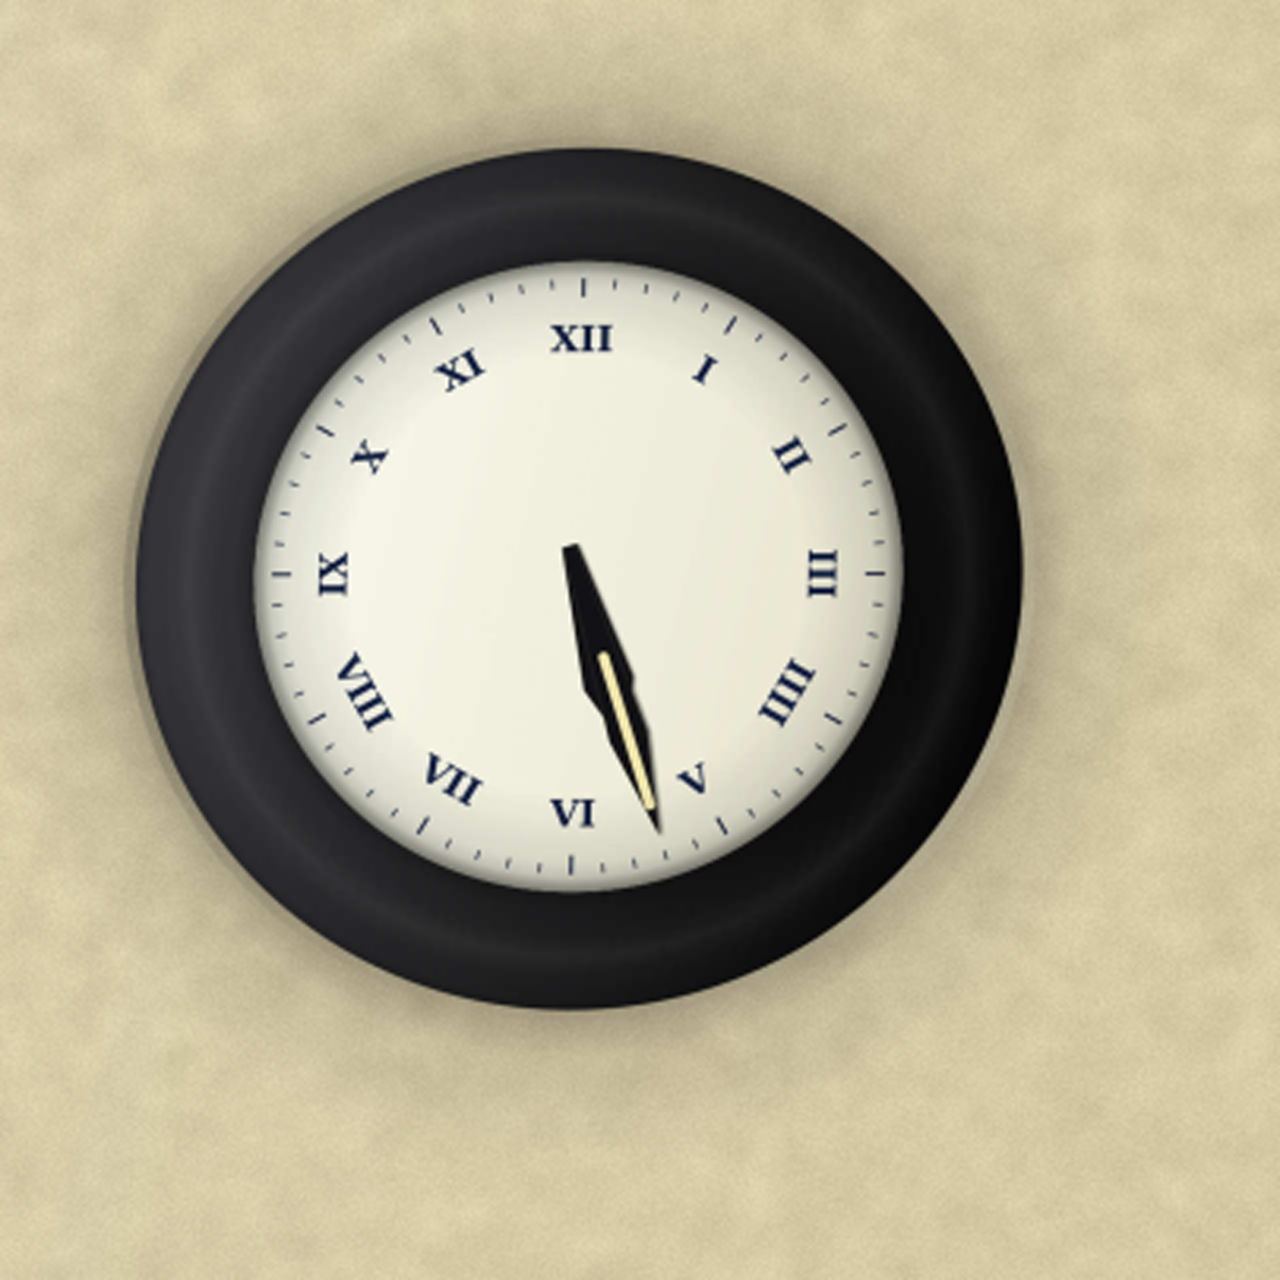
5:27
